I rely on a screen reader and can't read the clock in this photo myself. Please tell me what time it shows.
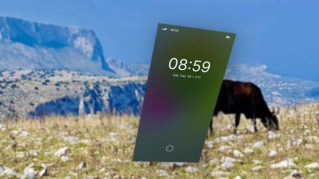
8:59
